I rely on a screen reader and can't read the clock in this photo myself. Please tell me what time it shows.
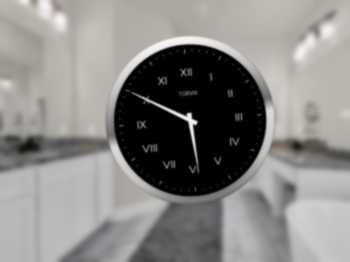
5:50
